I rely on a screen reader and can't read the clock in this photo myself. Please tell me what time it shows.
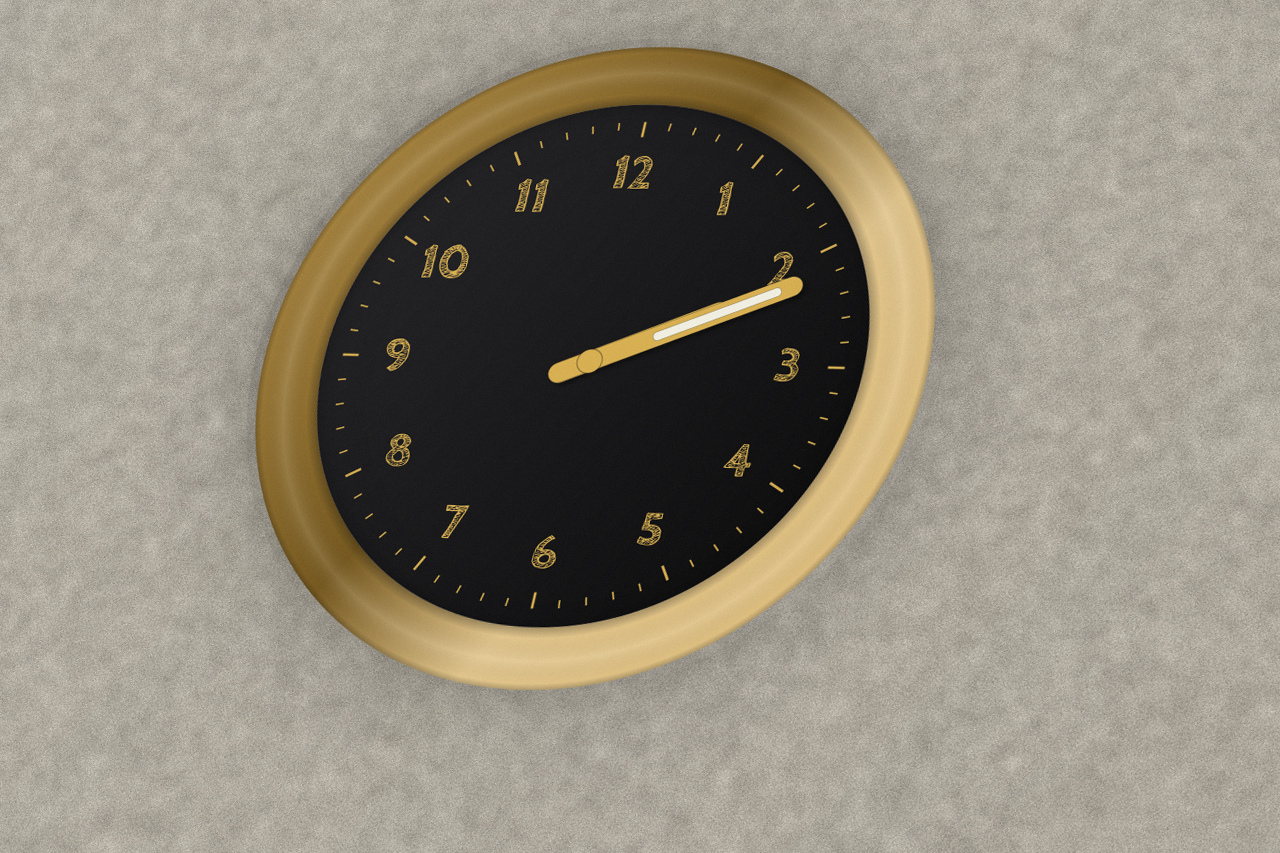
2:11
